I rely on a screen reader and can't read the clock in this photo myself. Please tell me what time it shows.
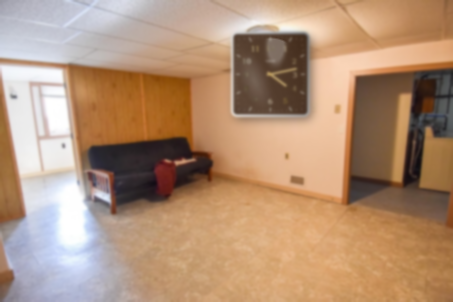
4:13
